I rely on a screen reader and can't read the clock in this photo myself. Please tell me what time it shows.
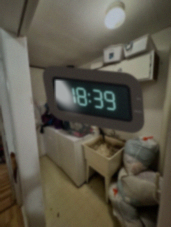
18:39
